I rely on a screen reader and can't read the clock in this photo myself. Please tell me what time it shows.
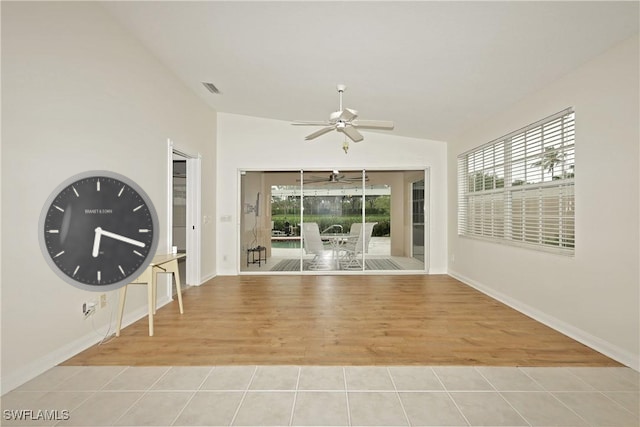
6:18
